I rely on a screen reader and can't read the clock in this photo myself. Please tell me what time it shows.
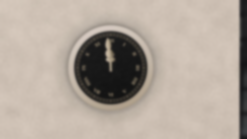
11:59
